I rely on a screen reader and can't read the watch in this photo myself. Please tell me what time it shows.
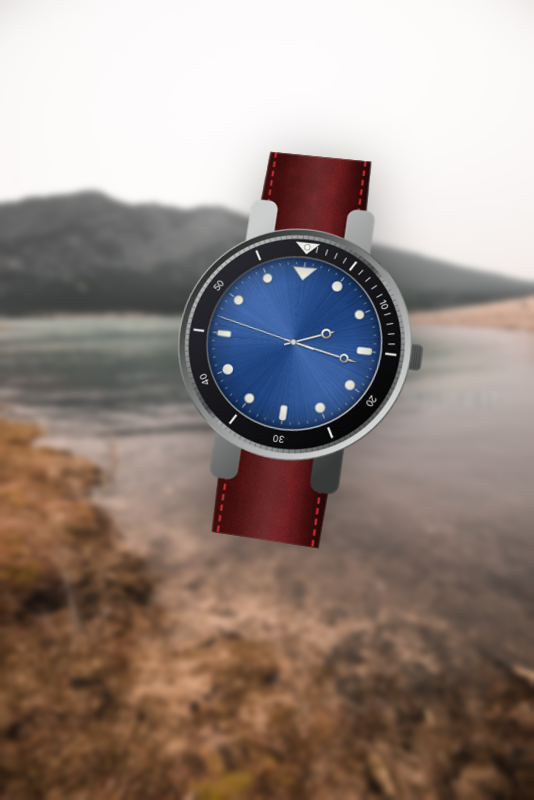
2:16:47
